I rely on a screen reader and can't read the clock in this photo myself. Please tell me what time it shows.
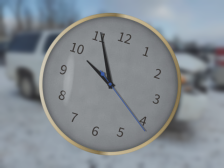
9:55:21
